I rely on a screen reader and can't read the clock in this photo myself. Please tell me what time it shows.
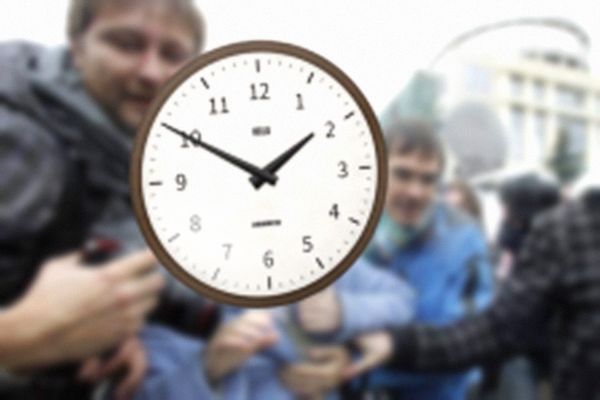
1:50
